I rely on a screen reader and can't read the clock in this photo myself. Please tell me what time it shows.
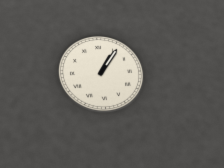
1:06
